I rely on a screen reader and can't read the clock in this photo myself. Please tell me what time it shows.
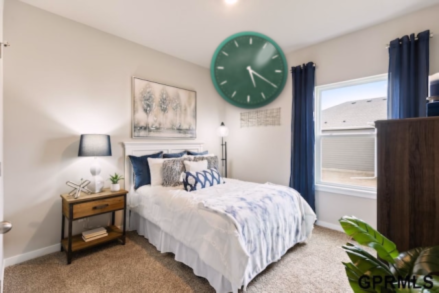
5:20
